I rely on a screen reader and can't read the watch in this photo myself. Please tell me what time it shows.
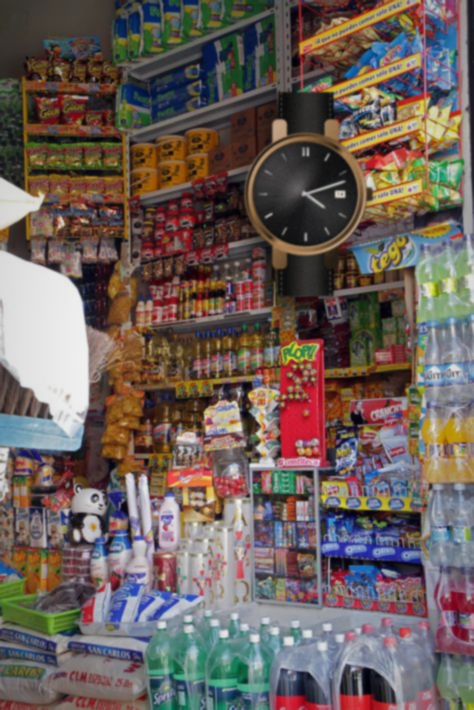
4:12
